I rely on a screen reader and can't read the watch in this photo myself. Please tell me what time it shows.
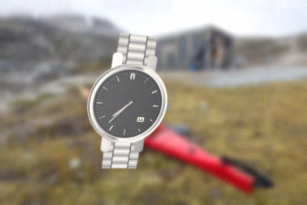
7:37
